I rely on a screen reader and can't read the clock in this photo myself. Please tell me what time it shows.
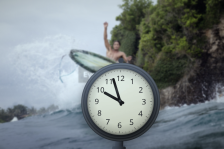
9:57
